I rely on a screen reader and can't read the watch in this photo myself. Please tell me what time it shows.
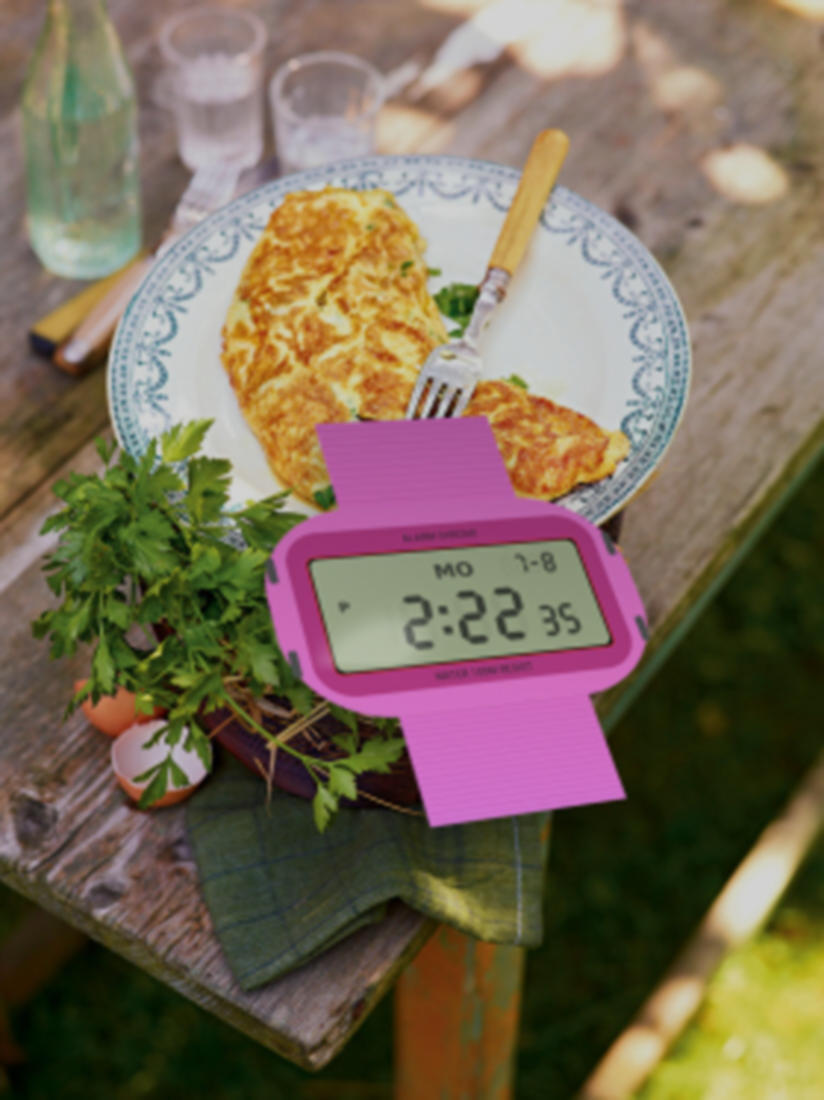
2:22:35
